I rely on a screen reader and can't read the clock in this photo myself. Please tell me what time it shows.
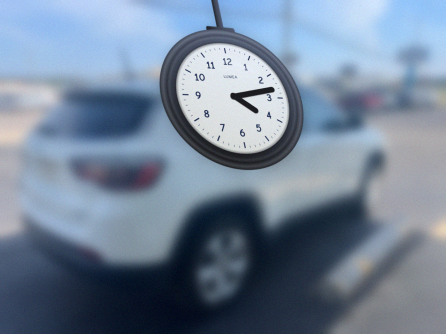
4:13
